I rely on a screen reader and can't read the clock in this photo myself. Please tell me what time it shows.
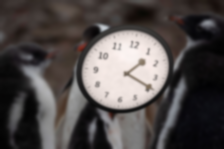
1:19
